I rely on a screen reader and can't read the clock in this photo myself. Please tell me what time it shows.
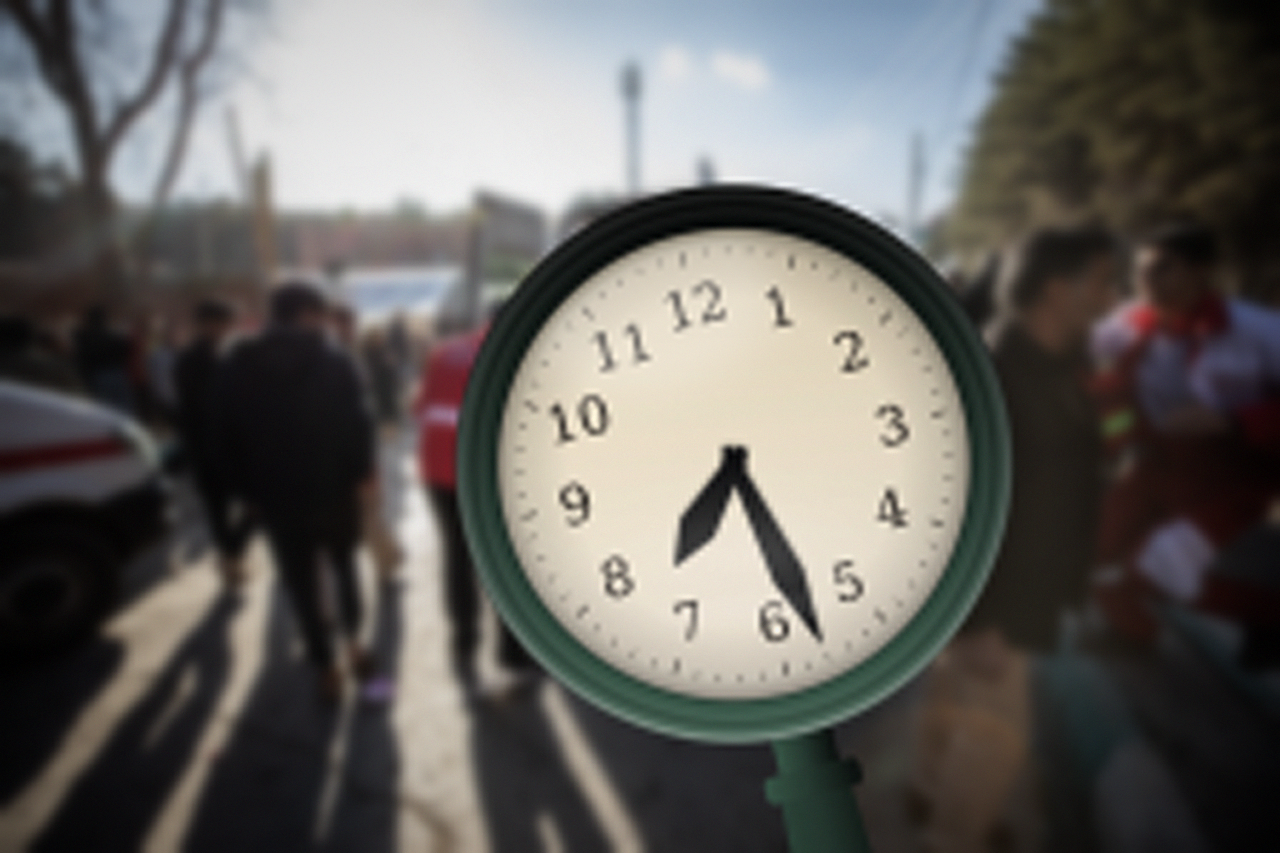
7:28
